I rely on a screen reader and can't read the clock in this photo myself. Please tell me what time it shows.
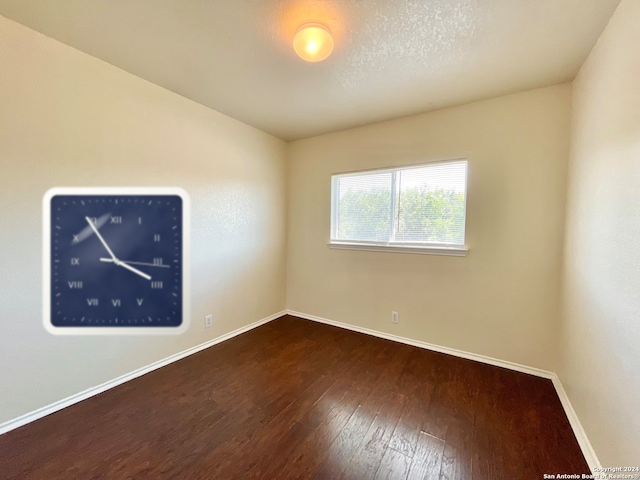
3:54:16
